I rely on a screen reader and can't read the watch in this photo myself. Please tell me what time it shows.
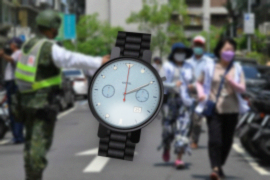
2:10
